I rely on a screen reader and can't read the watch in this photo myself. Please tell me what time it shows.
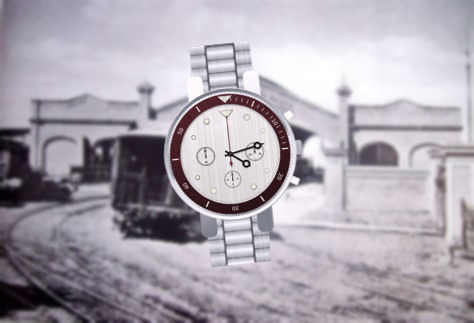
4:13
